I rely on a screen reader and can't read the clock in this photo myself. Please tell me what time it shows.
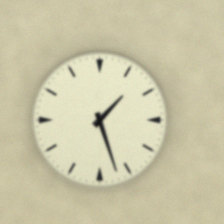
1:27
